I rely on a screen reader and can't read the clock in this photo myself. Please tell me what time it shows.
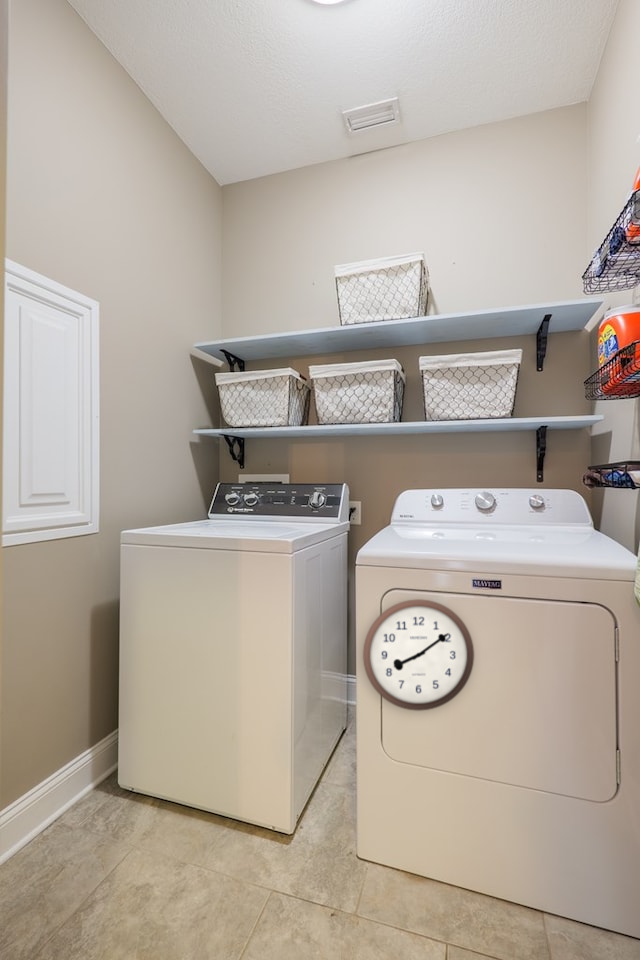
8:09
